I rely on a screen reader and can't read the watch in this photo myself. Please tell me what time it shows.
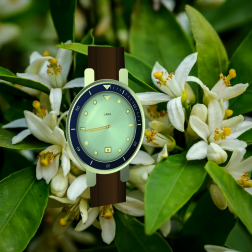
8:44
